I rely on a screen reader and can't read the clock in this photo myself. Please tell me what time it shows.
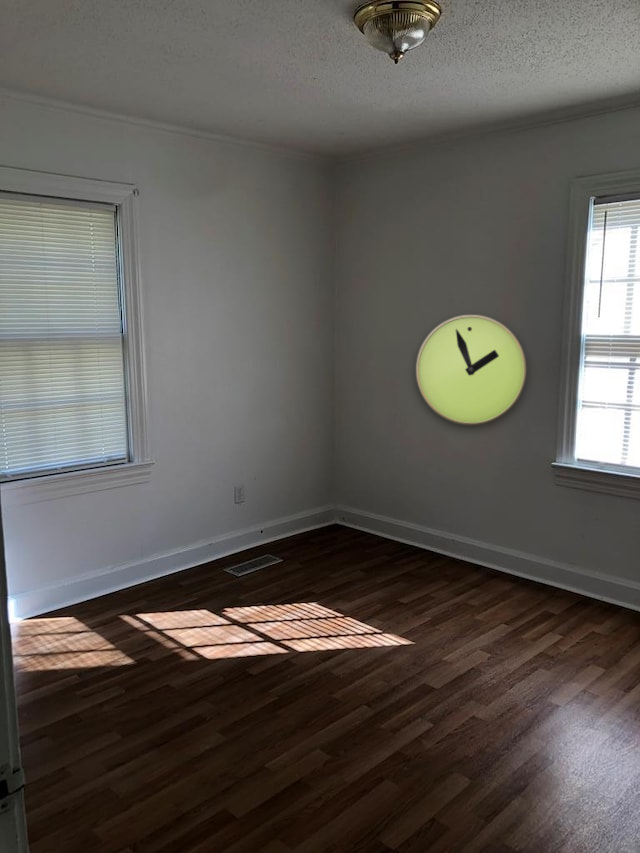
1:57
